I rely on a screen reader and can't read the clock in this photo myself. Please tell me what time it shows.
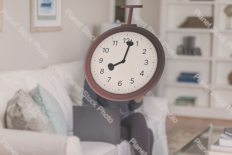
8:02
